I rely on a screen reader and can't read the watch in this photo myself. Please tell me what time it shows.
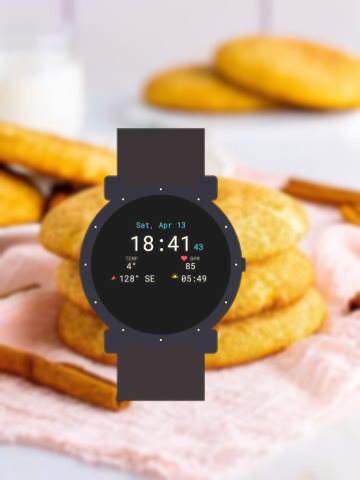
18:41:43
